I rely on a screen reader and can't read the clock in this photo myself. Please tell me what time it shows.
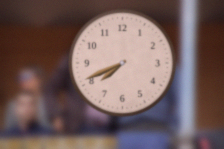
7:41
